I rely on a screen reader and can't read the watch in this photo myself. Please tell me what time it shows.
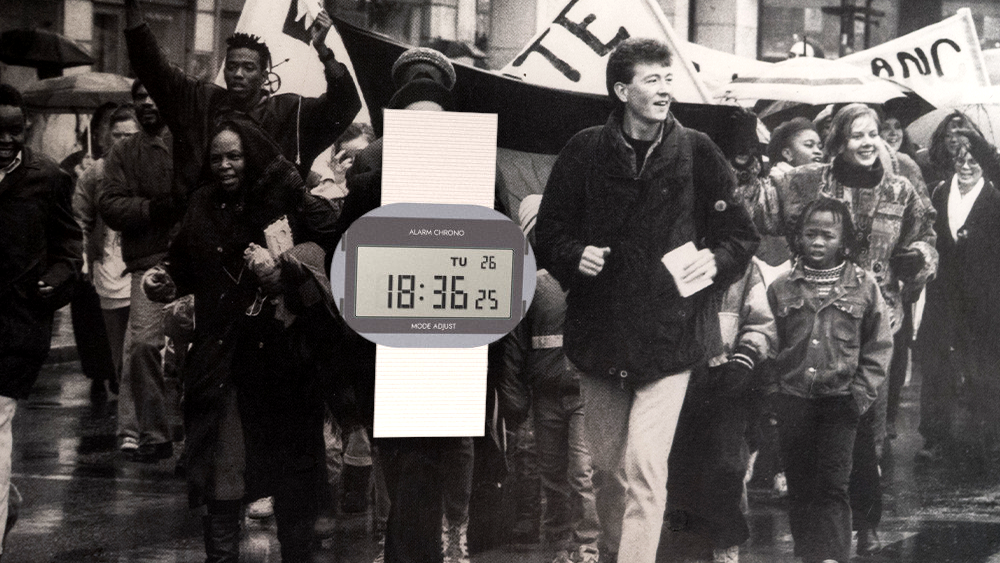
18:36:25
